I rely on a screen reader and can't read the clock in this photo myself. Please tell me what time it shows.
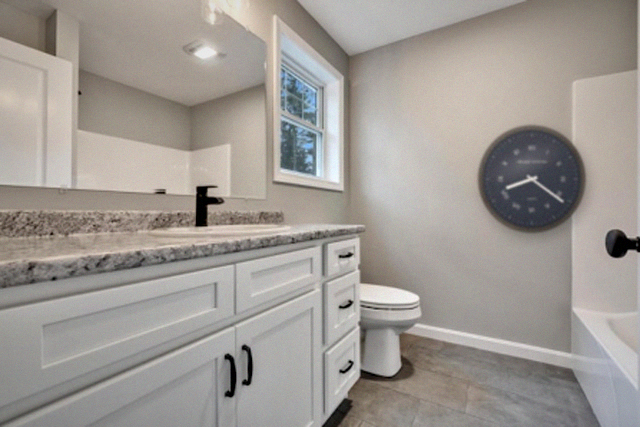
8:21
